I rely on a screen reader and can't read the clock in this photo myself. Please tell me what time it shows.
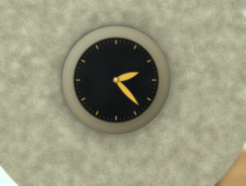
2:23
